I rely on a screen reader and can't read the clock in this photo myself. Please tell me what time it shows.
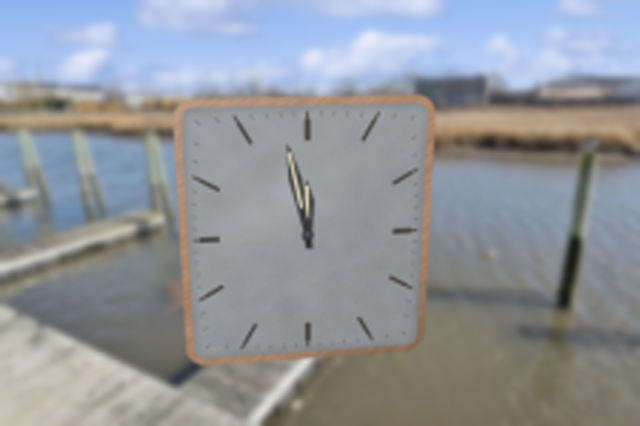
11:58
